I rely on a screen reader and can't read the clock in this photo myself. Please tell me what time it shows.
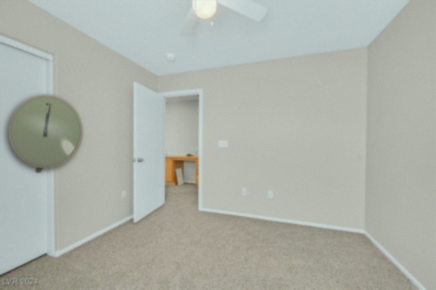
12:01
